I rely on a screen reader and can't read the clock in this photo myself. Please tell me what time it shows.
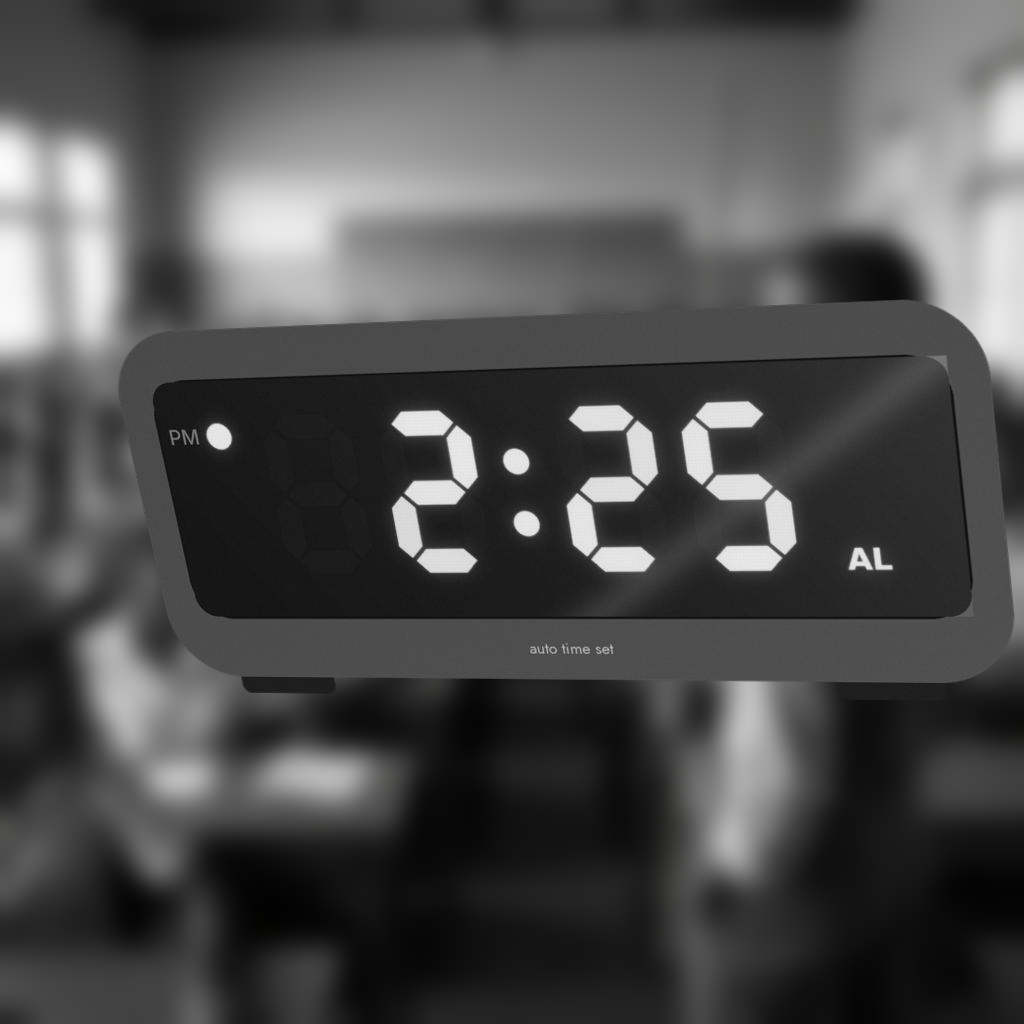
2:25
